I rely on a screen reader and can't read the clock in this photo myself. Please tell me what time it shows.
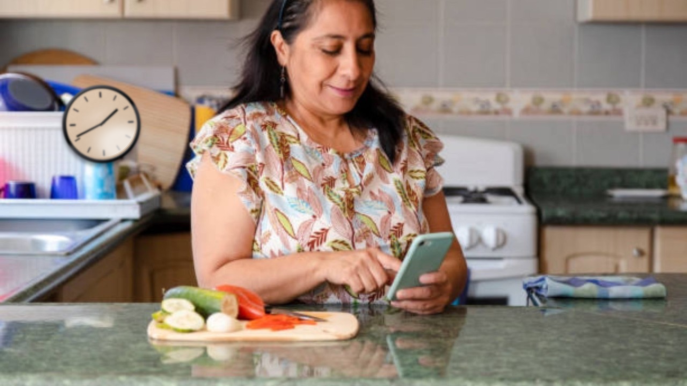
1:41
